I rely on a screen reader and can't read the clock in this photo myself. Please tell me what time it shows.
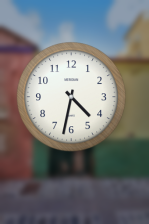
4:32
